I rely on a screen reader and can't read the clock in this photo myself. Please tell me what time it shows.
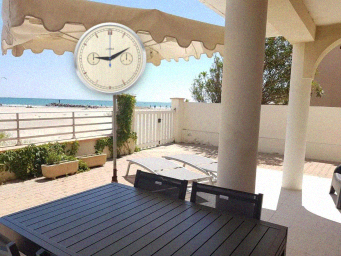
9:10
